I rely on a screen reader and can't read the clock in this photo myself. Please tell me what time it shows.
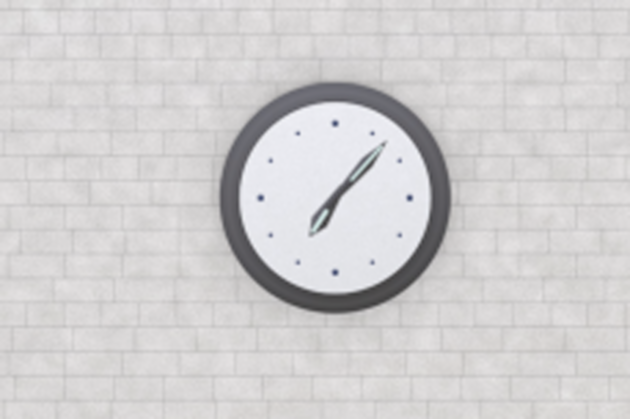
7:07
